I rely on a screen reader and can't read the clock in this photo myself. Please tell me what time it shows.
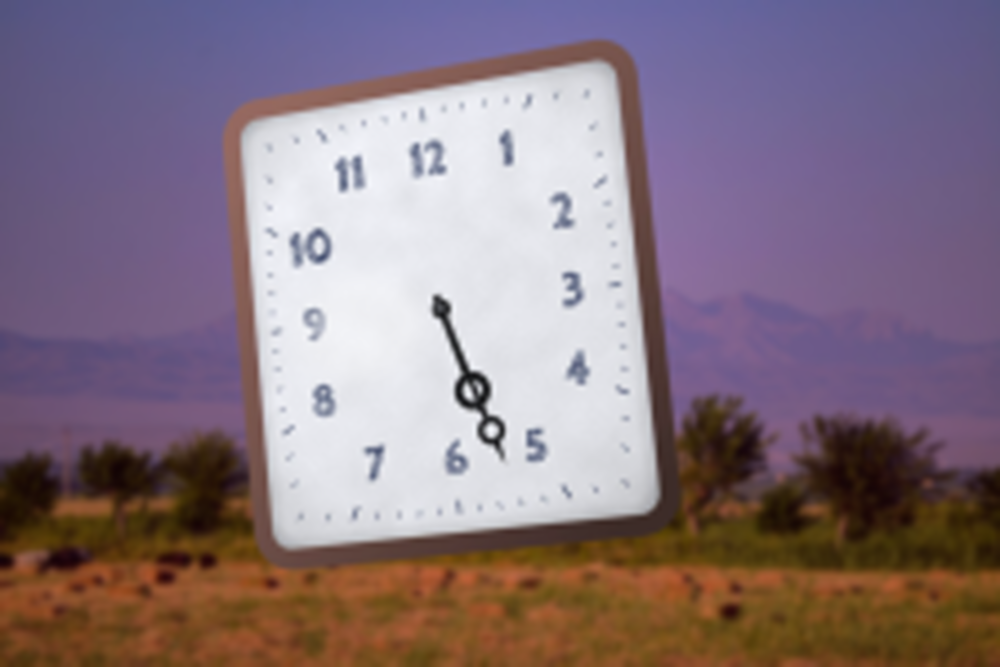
5:27
